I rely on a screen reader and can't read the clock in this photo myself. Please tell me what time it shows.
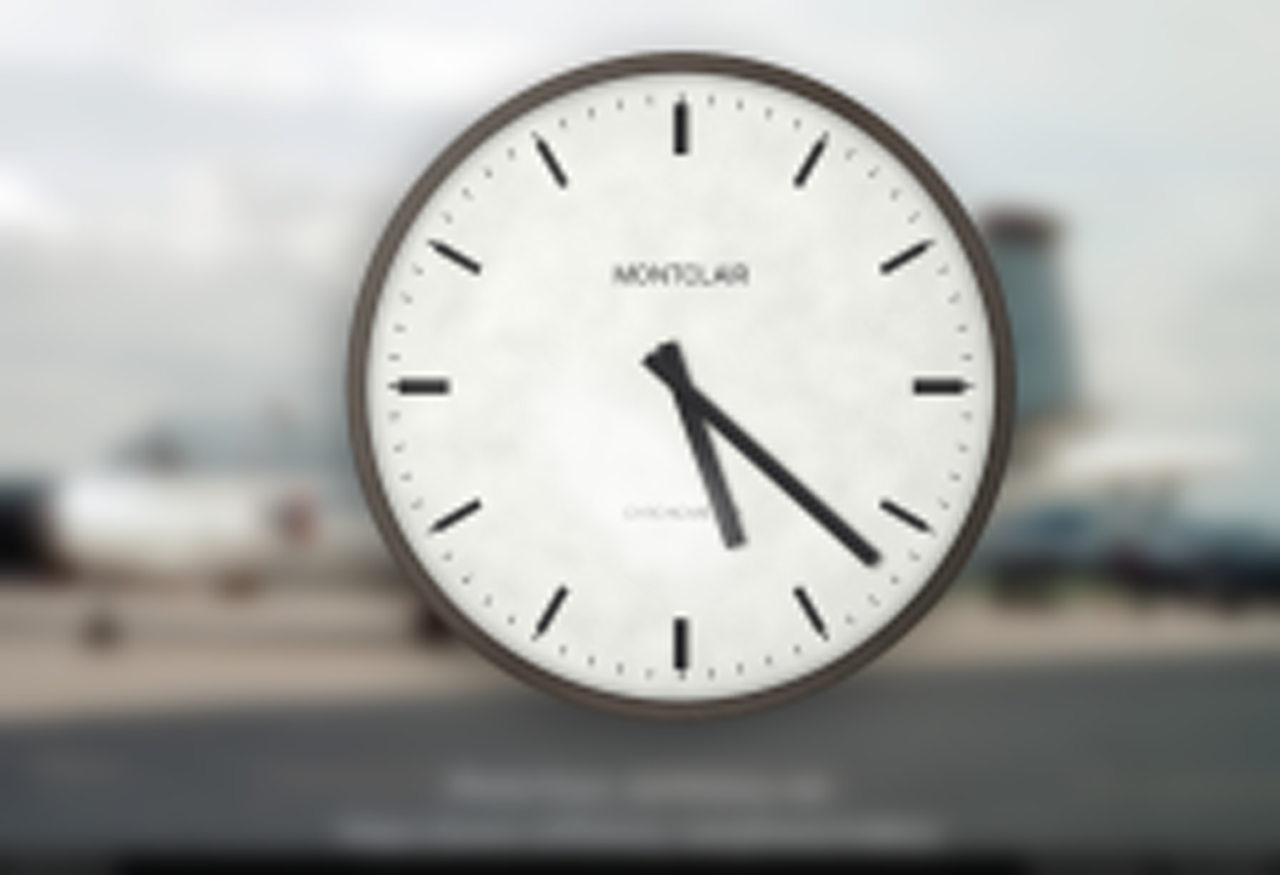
5:22
